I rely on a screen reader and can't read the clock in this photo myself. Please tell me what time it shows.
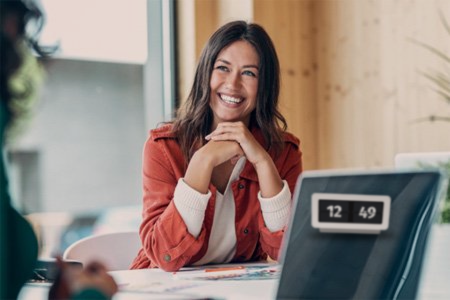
12:49
